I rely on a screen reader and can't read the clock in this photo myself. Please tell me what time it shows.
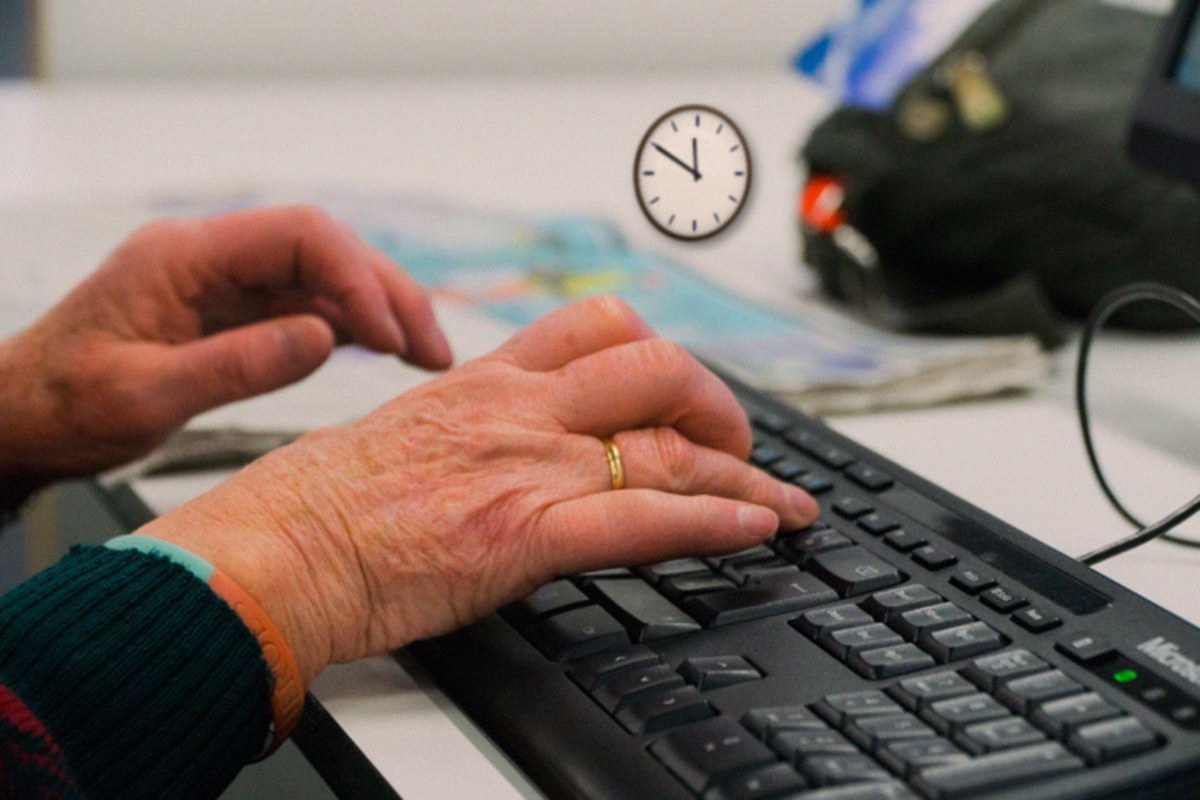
11:50
